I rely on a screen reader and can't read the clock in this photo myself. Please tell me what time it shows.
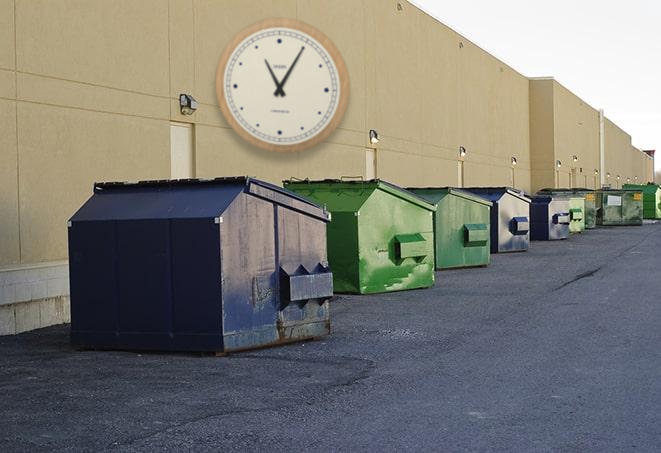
11:05
